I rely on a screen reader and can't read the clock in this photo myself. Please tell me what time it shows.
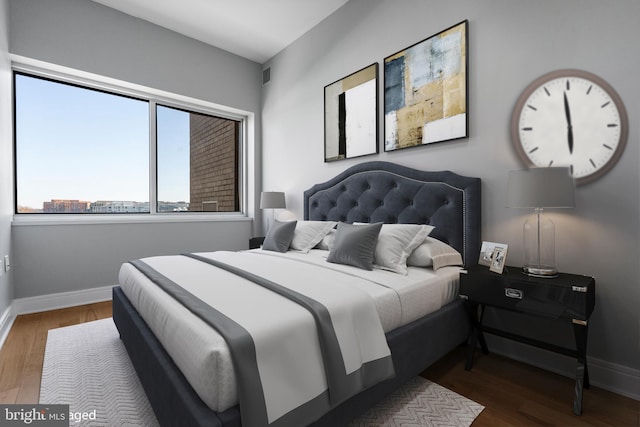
5:59
